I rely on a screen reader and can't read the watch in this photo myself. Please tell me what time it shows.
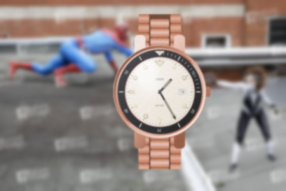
1:25
